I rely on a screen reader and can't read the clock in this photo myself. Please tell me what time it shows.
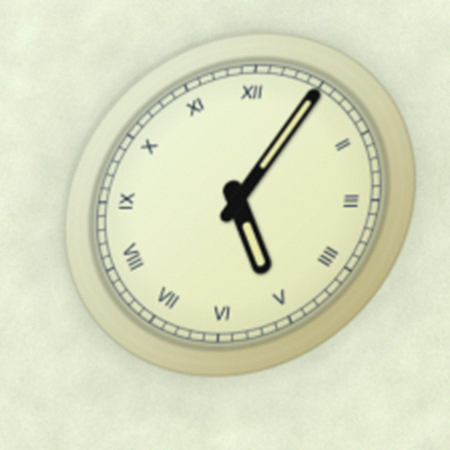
5:05
